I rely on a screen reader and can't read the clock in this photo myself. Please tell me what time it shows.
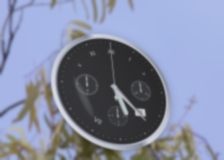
5:23
